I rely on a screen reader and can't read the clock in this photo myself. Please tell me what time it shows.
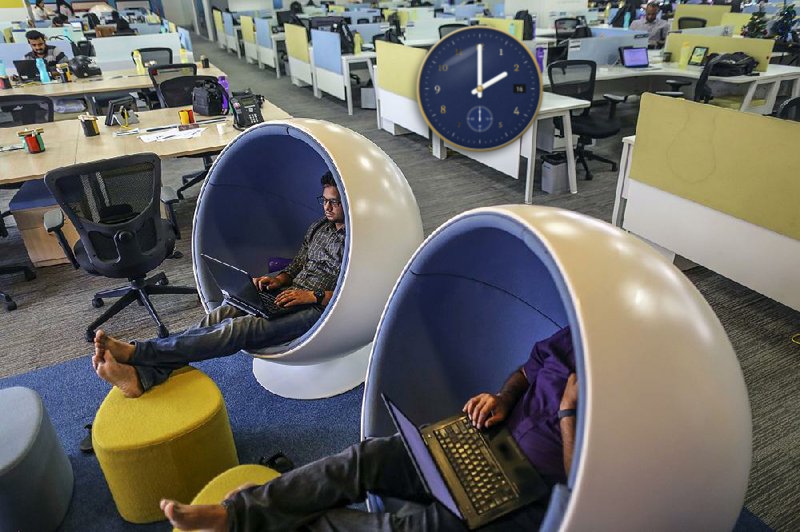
2:00
